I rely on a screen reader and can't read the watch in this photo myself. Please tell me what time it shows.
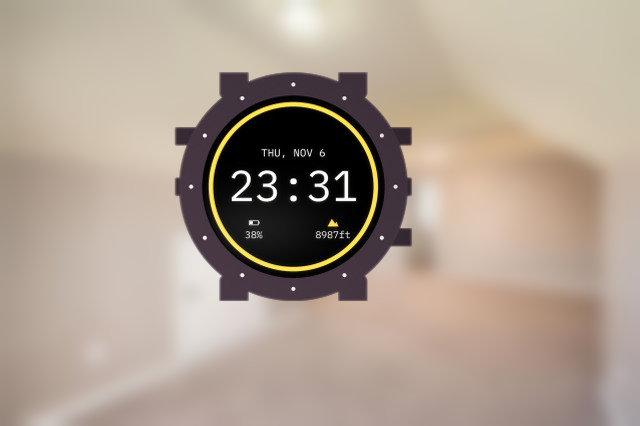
23:31
